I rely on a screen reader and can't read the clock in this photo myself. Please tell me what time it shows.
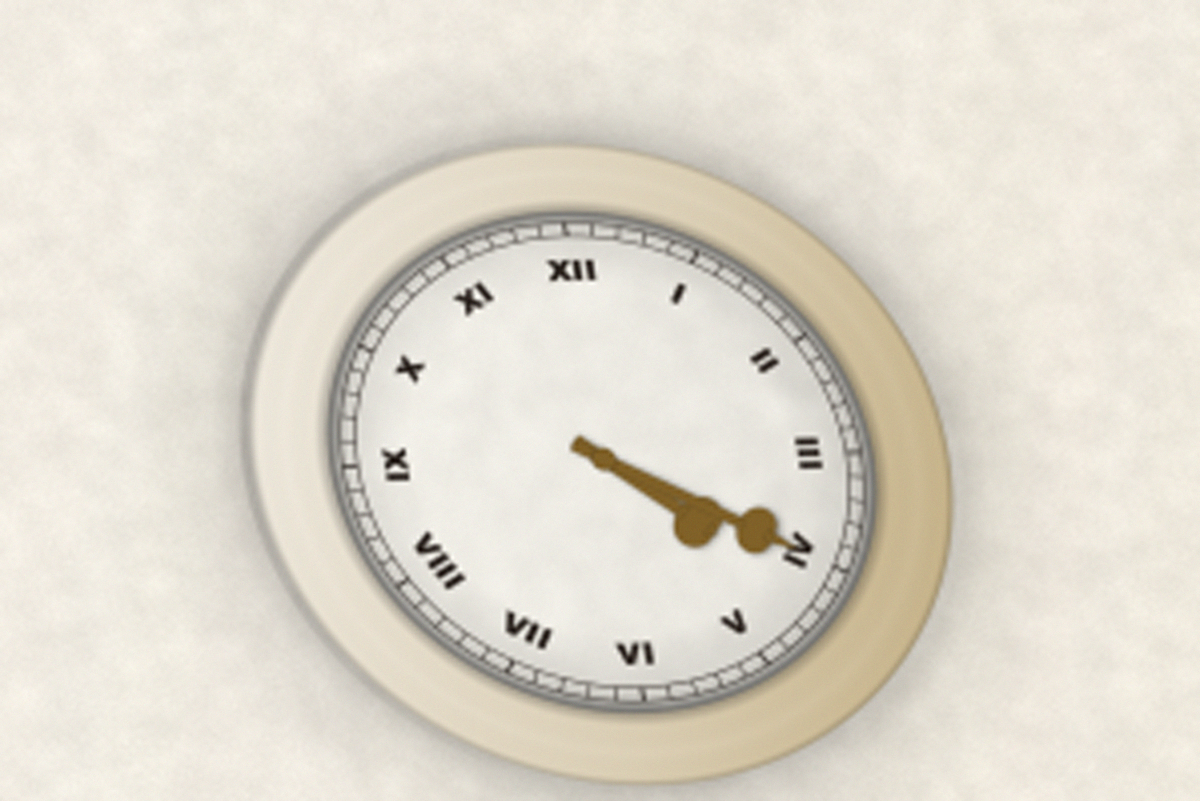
4:20
